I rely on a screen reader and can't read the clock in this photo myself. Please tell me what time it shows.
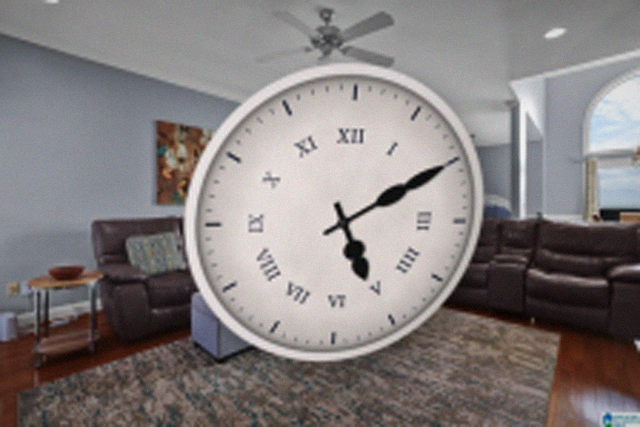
5:10
